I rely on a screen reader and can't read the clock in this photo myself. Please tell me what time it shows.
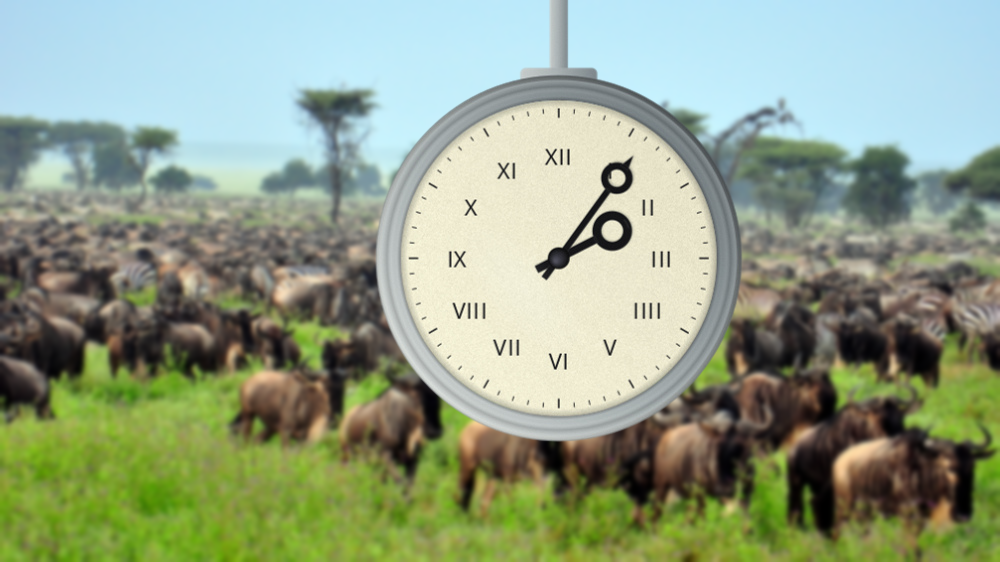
2:06
